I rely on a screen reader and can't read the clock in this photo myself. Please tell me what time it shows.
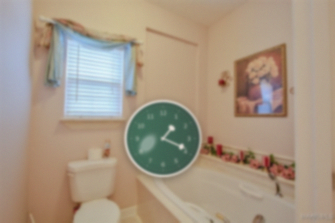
1:19
